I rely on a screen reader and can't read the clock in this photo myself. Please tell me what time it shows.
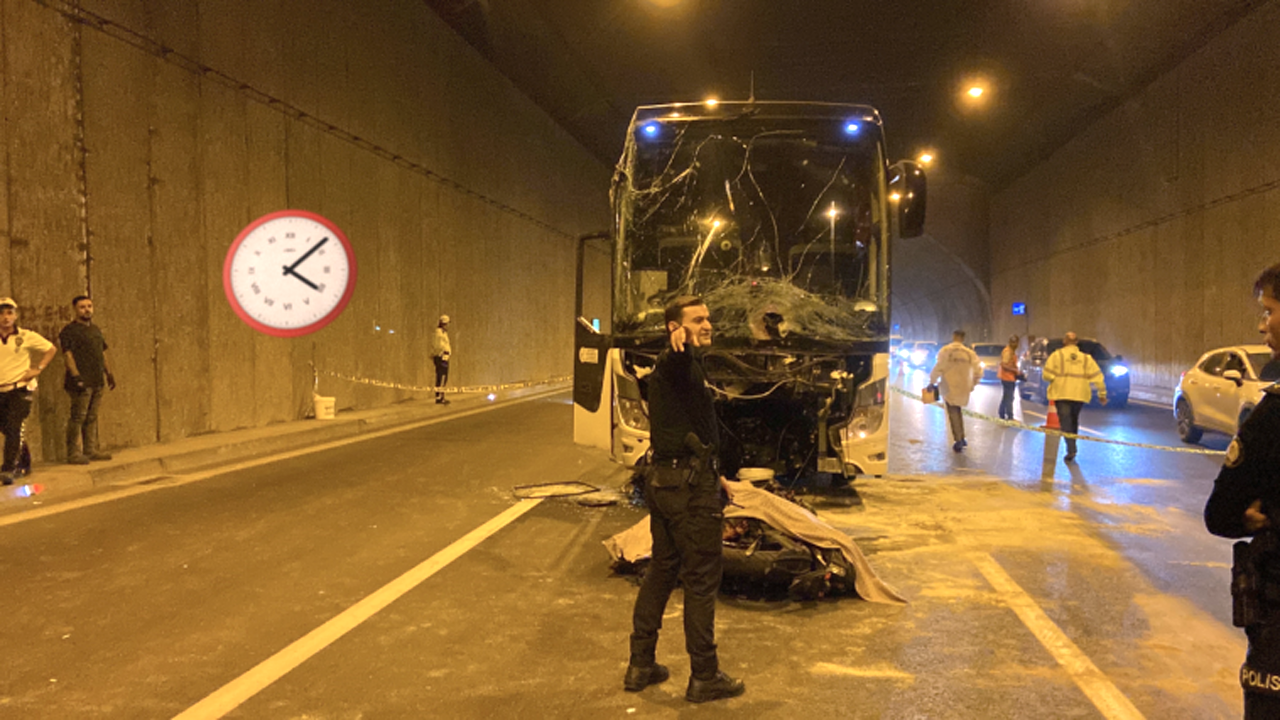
4:08
